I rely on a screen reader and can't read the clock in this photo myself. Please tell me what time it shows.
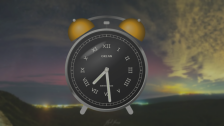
7:29
